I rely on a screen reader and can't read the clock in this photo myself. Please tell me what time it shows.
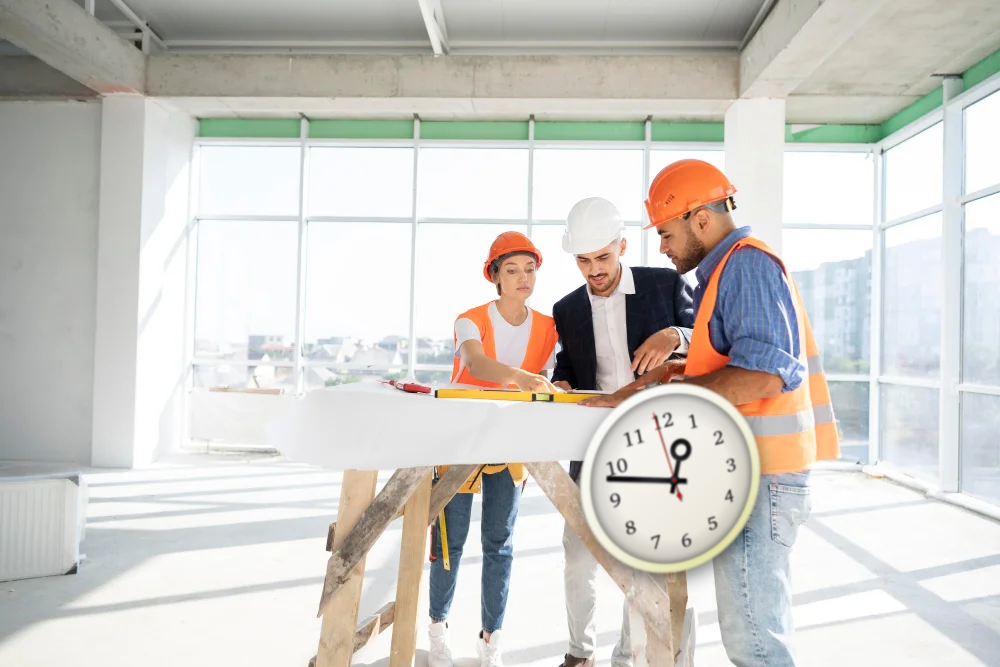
12:47:59
